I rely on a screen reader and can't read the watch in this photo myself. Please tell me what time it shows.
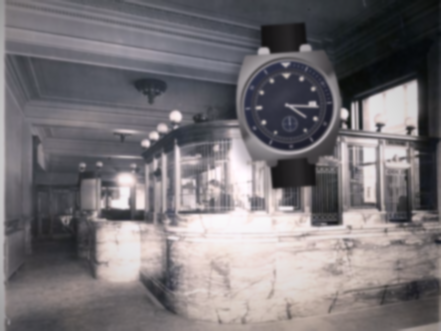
4:16
